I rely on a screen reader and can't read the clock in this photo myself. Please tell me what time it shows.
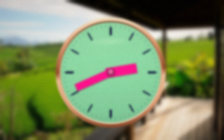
2:41
